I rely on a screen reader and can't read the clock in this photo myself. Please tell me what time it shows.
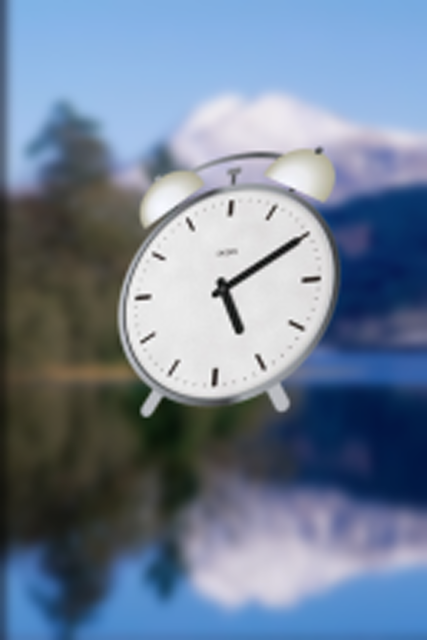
5:10
